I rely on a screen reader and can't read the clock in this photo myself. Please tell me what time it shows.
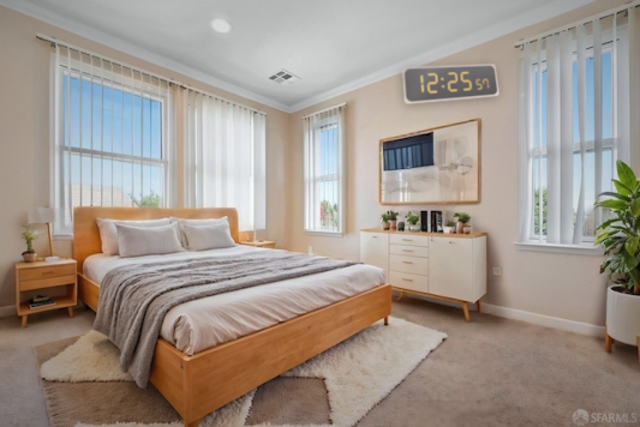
12:25:57
